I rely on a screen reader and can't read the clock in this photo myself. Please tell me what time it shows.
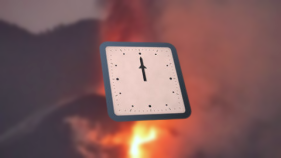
12:00
